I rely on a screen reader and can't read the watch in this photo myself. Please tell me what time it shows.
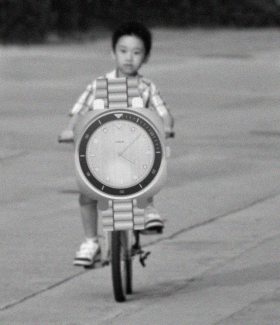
4:08
